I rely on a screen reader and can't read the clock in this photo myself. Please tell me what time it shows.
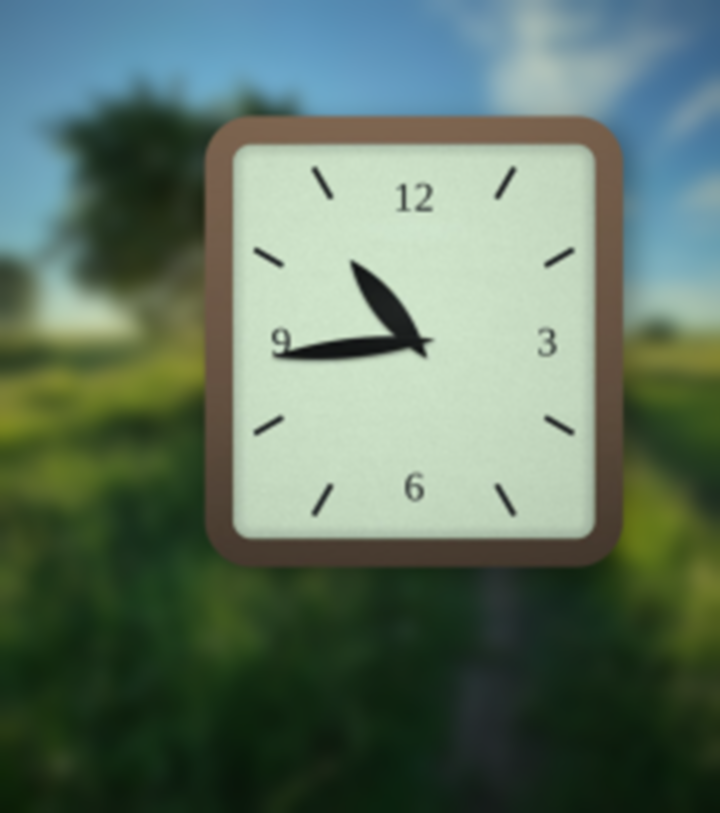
10:44
